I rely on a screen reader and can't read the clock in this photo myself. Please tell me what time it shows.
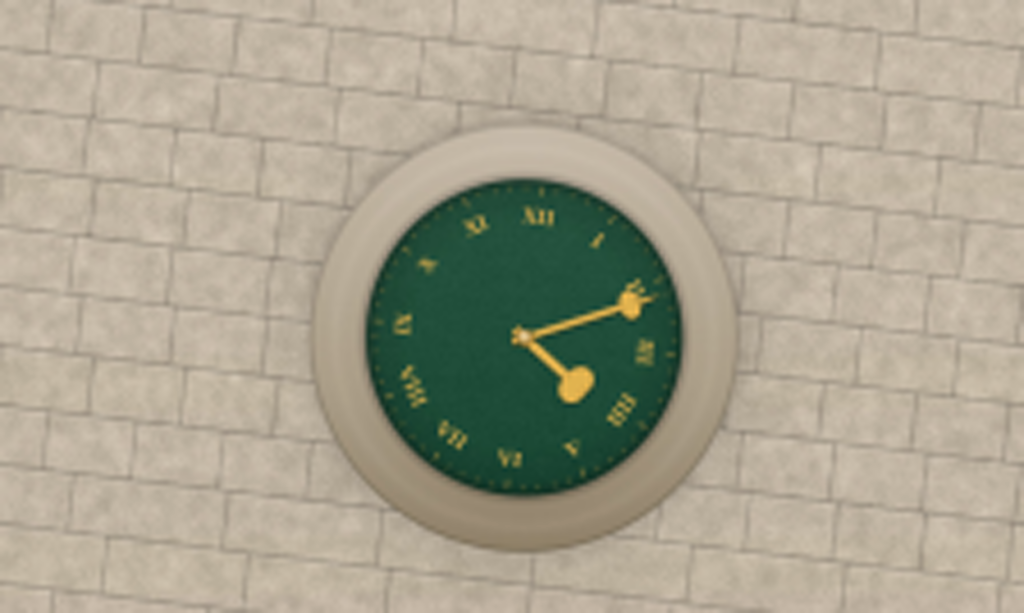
4:11
